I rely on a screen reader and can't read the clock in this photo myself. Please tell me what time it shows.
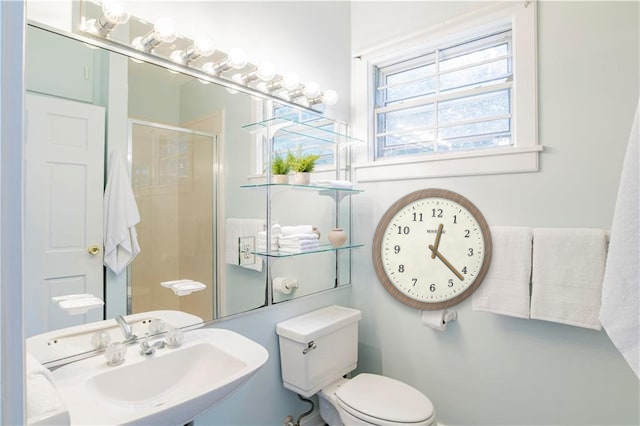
12:22
